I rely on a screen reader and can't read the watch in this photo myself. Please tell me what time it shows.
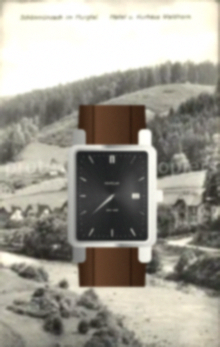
7:38
